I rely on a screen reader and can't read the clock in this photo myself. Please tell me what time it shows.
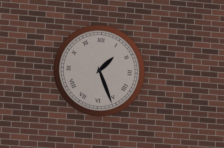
1:26
